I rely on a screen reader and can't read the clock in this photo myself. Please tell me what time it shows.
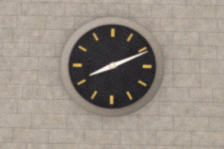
8:11
